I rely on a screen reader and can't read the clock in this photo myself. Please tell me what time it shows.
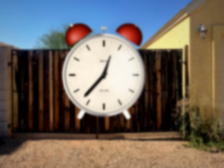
12:37
